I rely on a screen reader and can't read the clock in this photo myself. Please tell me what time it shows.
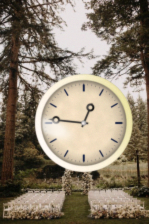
12:46
